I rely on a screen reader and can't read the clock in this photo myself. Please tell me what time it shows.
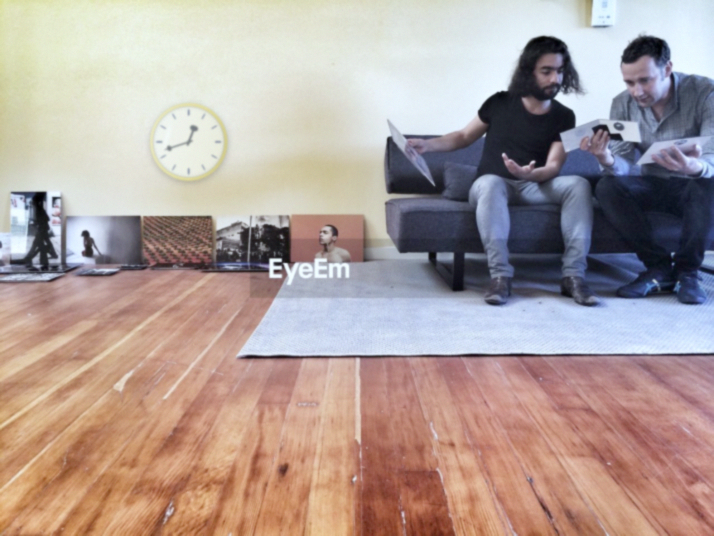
12:42
